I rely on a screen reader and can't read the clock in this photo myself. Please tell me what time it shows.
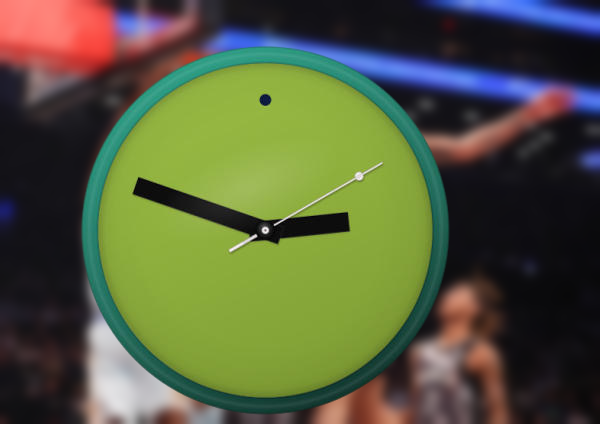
2:48:10
